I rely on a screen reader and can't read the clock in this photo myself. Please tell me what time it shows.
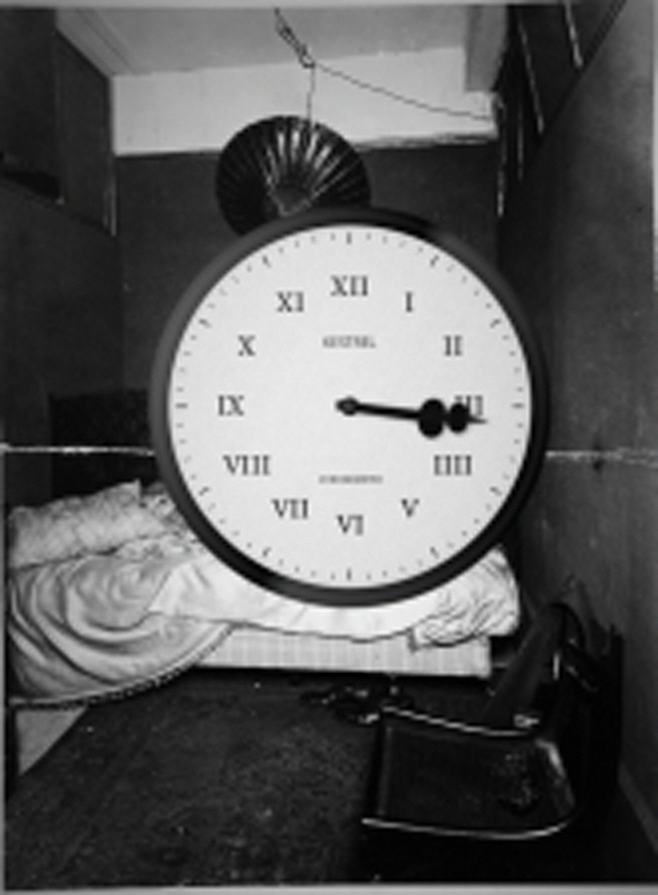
3:16
